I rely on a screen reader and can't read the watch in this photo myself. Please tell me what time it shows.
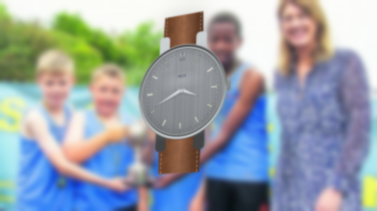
3:41
